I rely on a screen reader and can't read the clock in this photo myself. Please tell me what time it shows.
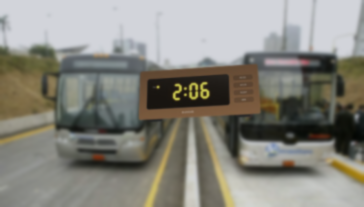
2:06
